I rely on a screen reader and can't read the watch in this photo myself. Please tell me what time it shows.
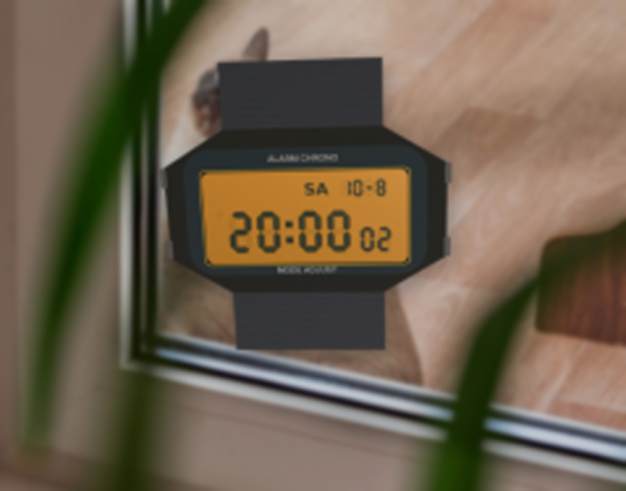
20:00:02
